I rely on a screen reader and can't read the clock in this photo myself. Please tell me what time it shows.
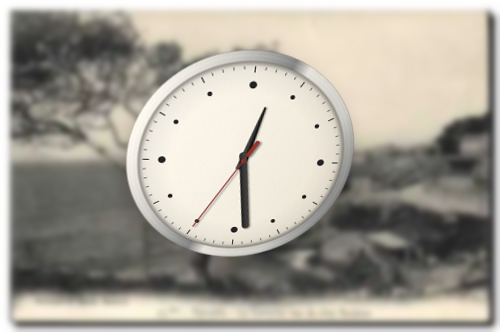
12:28:35
